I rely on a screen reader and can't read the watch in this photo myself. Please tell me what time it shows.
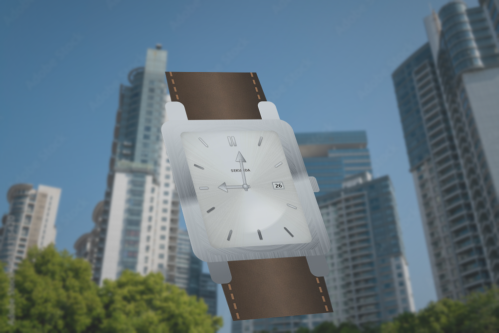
9:01
